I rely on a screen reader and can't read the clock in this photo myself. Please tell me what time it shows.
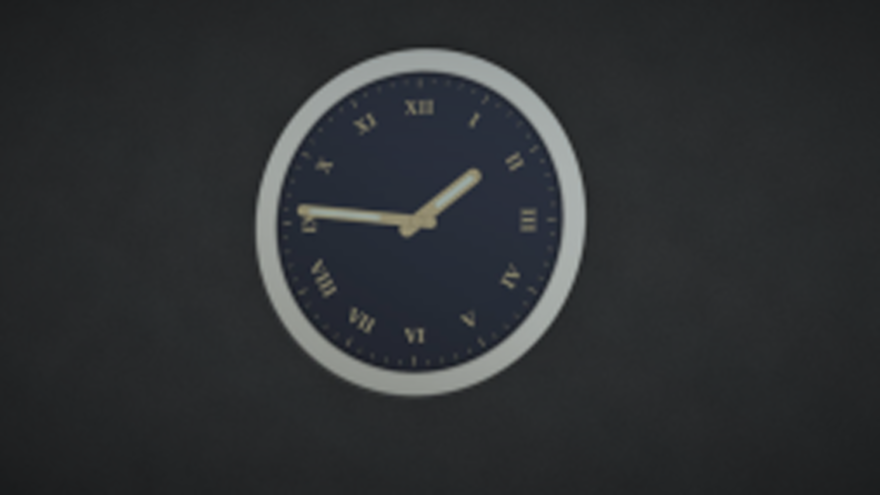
1:46
